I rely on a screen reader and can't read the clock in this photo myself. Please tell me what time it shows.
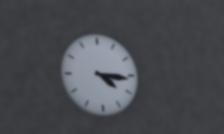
4:16
